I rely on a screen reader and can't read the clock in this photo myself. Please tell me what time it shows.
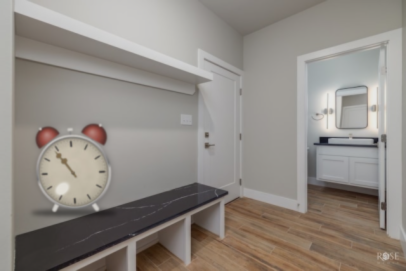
10:54
